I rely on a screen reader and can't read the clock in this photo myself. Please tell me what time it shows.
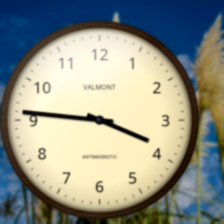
3:46
